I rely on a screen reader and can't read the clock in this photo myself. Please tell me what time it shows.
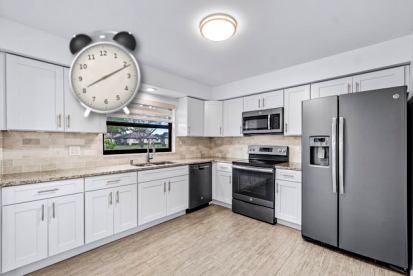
8:11
